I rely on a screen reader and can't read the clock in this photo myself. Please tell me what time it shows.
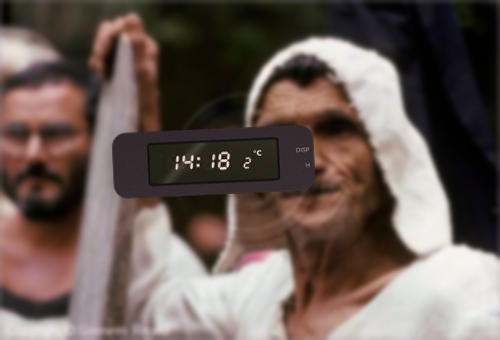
14:18
